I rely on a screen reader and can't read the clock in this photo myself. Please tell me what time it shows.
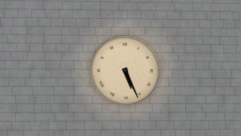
5:26
